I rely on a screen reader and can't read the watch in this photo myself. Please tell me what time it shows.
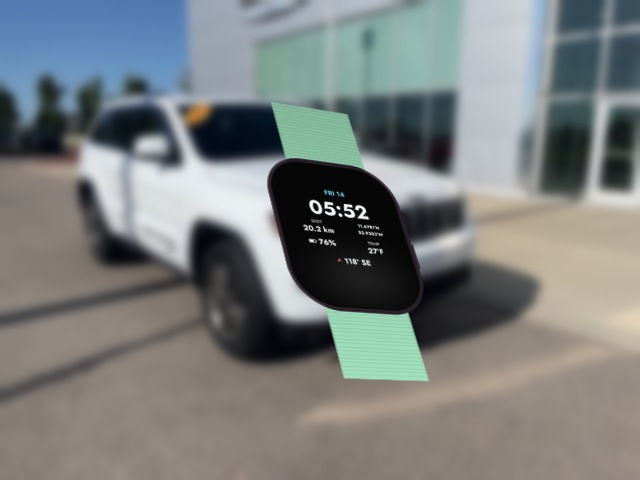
5:52
